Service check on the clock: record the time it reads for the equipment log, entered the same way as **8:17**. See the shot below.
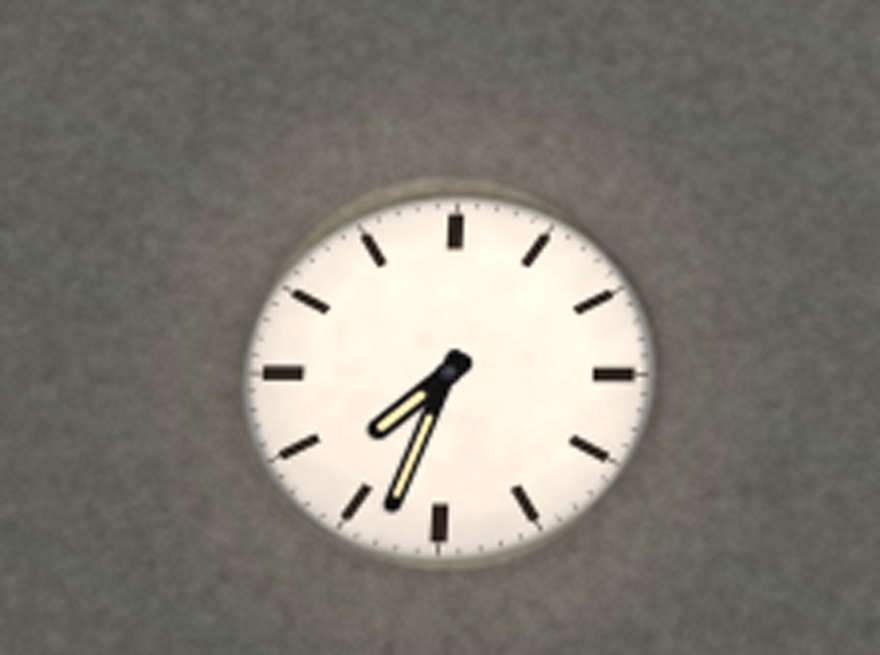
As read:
**7:33**
